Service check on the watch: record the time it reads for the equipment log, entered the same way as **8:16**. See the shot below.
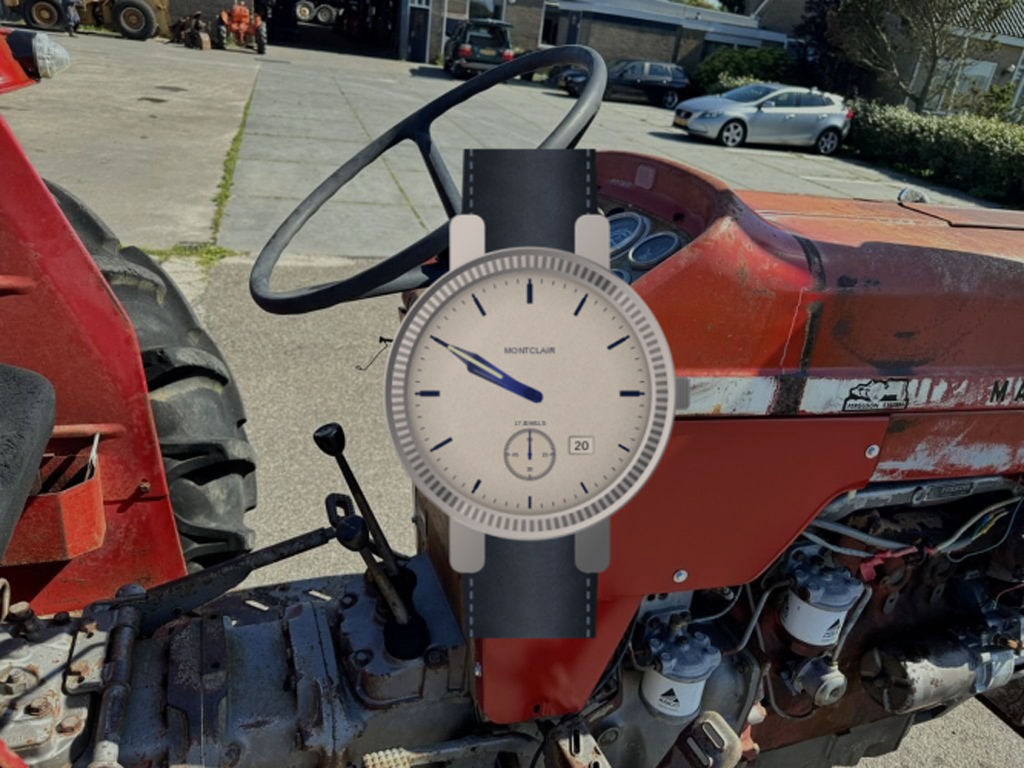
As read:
**9:50**
